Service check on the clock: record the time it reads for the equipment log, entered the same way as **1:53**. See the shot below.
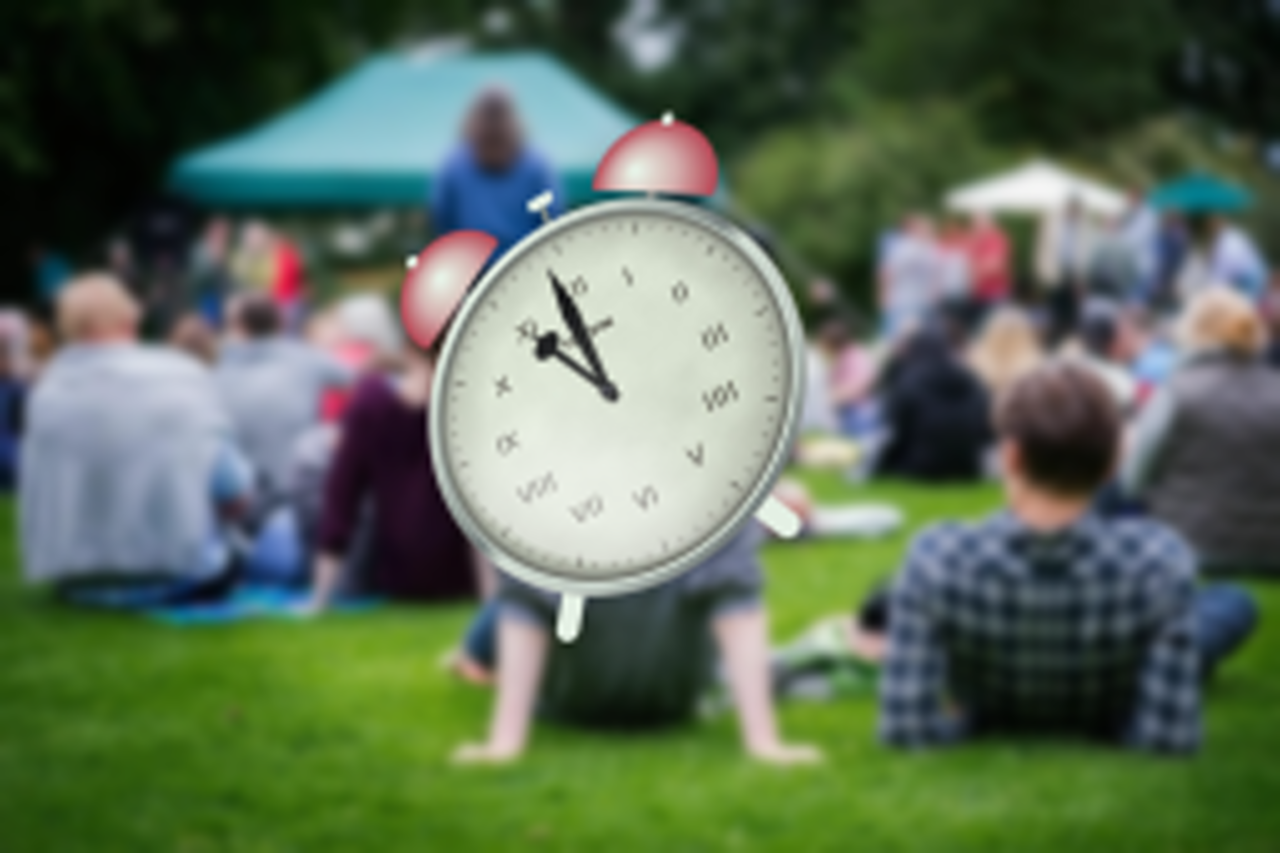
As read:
**10:59**
